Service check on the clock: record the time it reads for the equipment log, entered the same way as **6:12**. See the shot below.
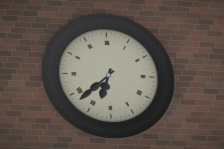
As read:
**6:38**
